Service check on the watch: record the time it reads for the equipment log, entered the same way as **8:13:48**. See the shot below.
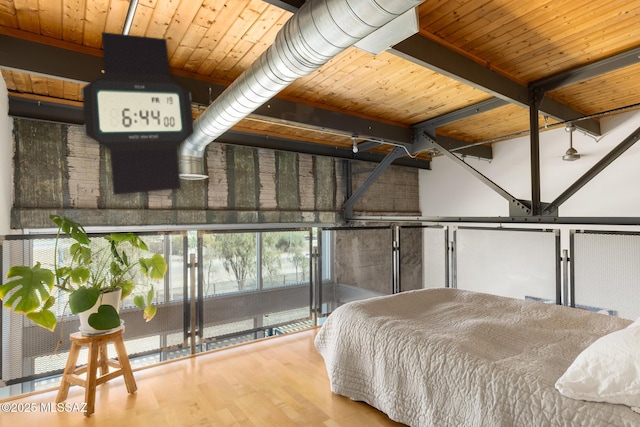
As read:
**6:44:00**
